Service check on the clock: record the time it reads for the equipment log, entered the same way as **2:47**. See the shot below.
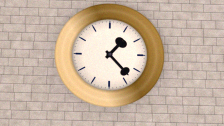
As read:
**1:23**
